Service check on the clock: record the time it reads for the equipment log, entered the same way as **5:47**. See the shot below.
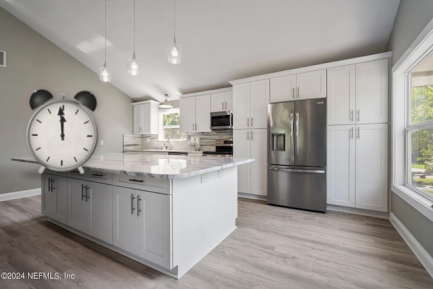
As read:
**11:59**
